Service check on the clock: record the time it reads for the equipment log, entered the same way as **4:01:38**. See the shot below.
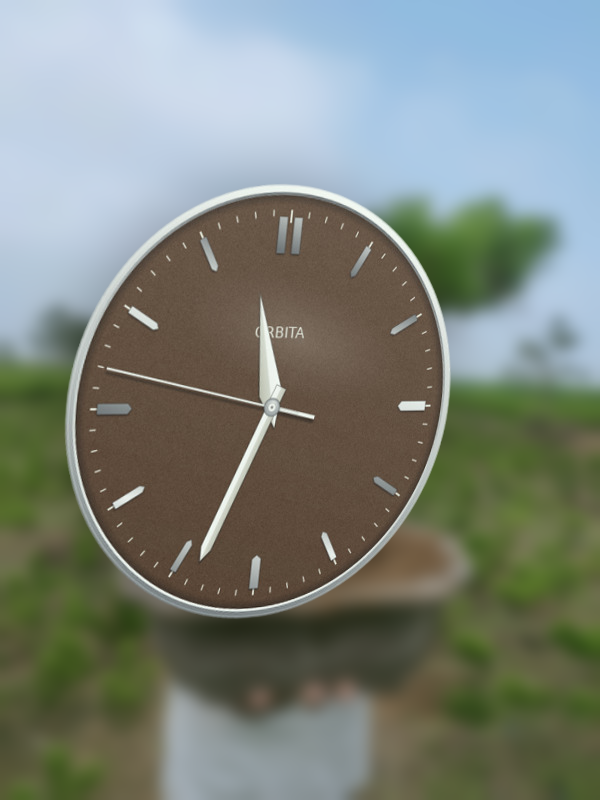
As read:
**11:33:47**
